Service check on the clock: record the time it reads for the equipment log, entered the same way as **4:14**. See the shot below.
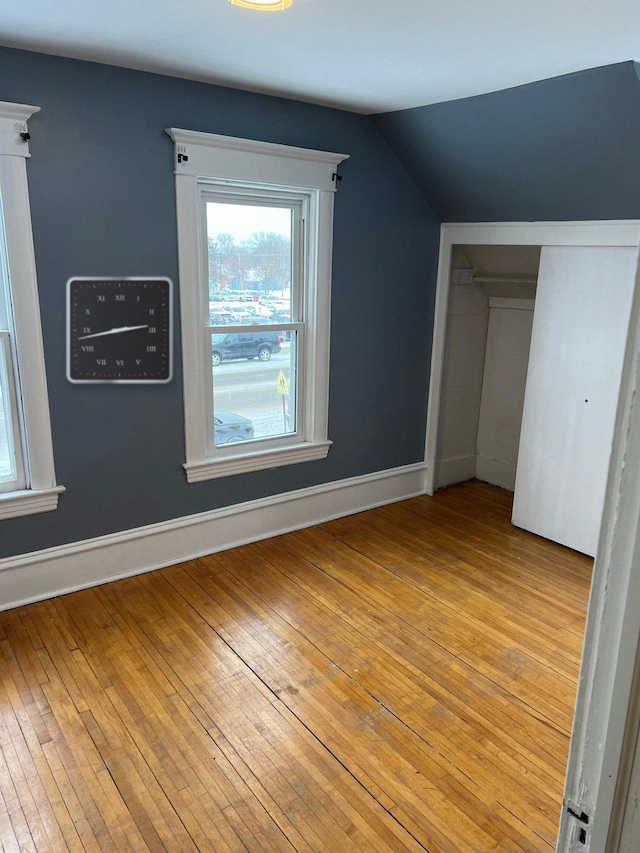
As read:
**2:43**
